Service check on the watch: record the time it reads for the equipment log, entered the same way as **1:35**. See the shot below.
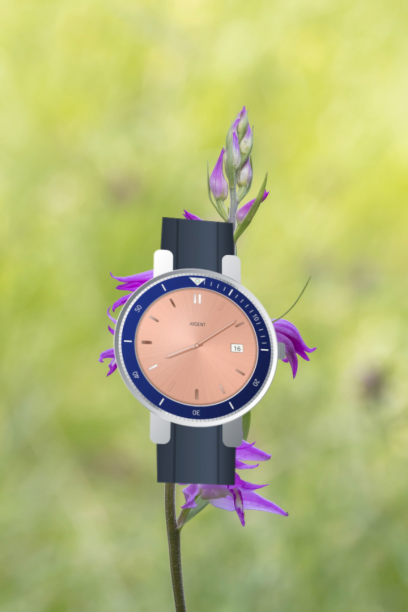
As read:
**8:09**
